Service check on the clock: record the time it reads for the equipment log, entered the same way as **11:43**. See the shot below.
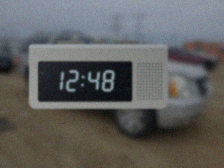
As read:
**12:48**
